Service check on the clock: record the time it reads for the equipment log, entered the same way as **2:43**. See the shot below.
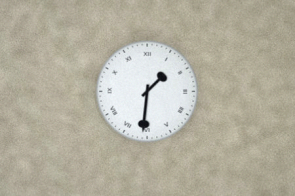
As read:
**1:31**
